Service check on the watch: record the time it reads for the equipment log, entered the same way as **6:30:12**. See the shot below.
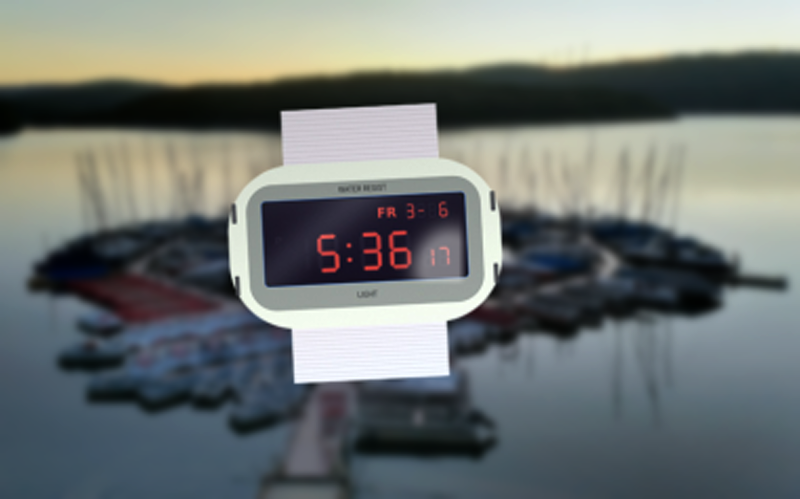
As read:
**5:36:17**
